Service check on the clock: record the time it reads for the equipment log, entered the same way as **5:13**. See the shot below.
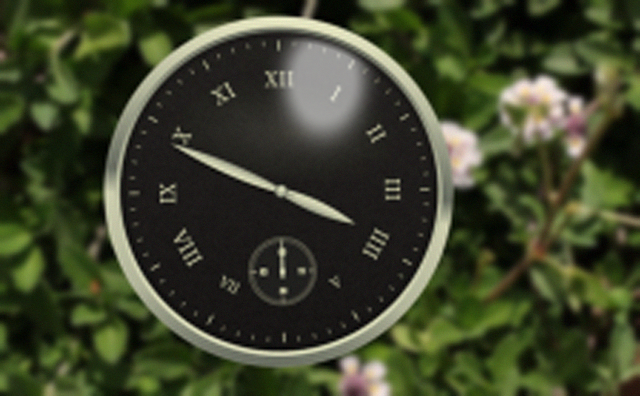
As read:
**3:49**
